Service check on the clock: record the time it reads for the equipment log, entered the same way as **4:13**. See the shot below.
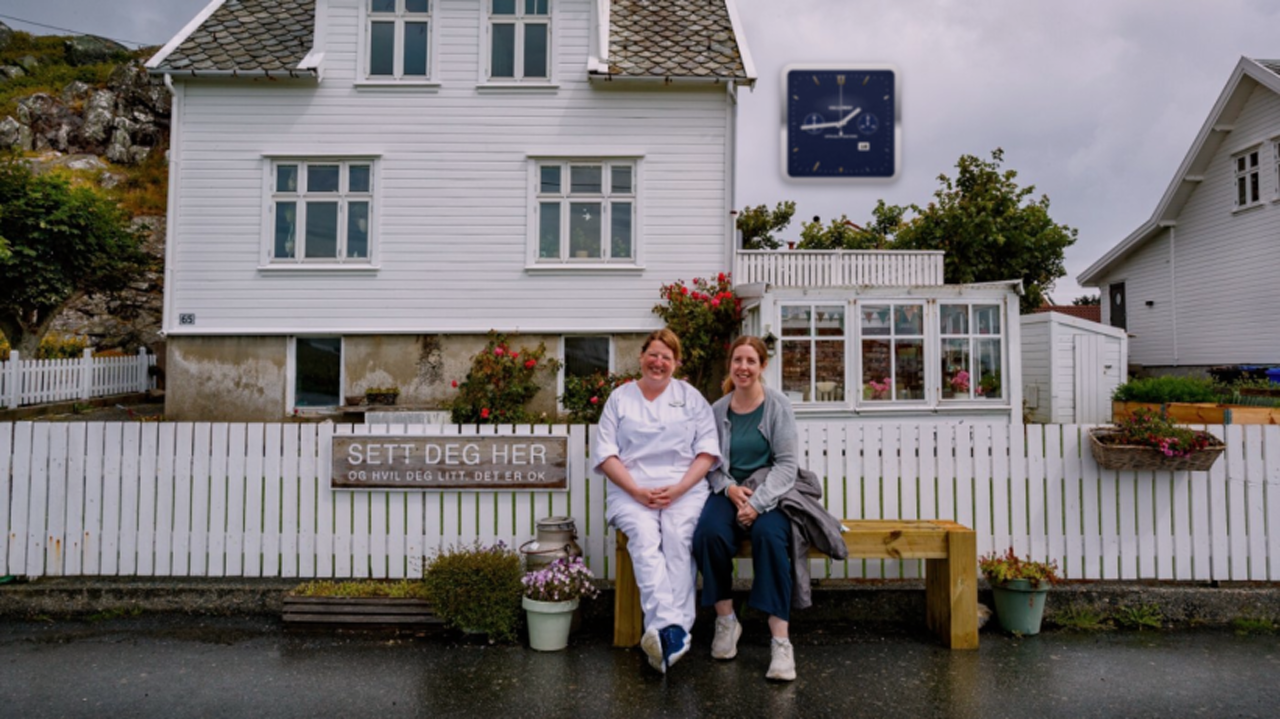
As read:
**1:44**
